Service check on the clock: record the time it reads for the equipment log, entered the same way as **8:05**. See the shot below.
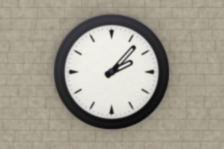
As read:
**2:07**
